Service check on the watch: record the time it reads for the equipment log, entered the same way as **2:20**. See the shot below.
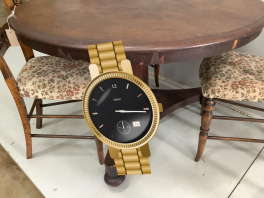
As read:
**3:16**
